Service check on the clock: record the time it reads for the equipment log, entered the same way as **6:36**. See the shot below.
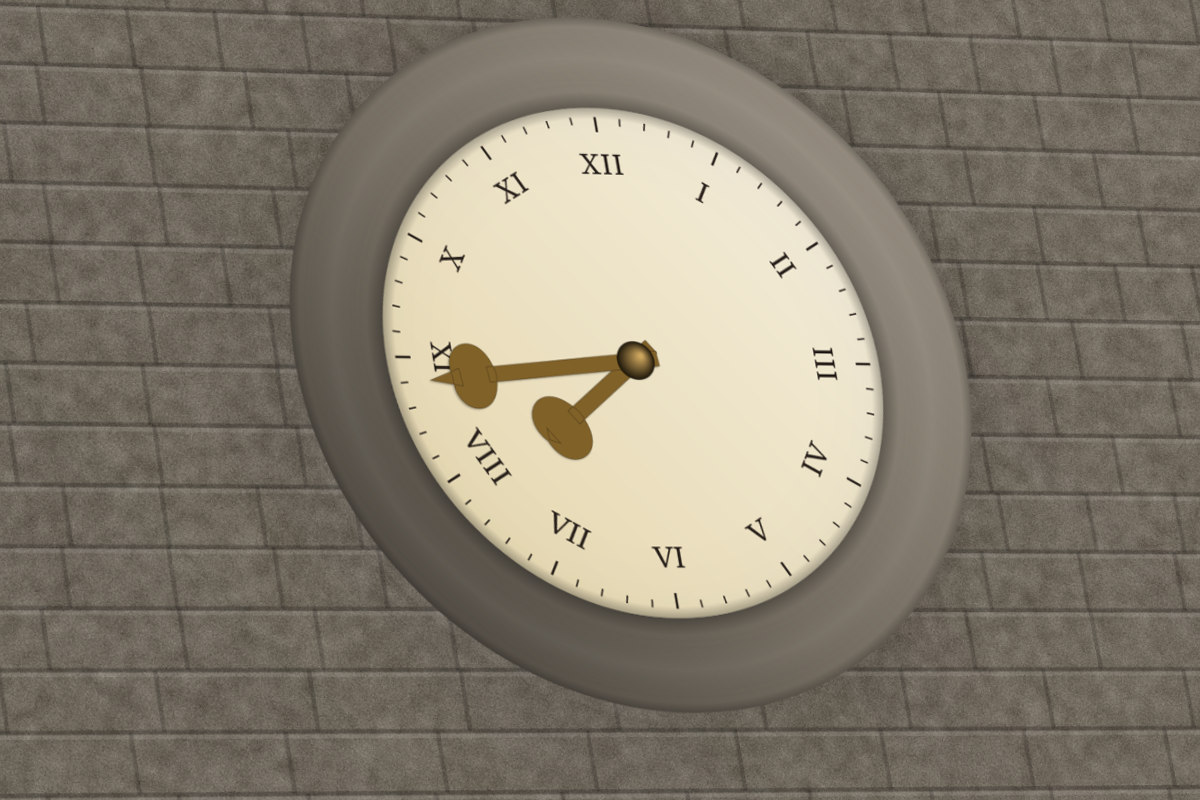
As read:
**7:44**
